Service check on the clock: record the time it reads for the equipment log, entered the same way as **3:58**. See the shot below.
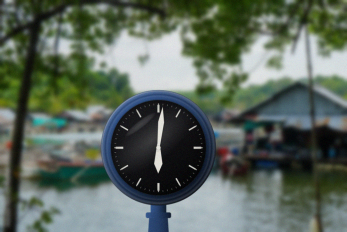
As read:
**6:01**
